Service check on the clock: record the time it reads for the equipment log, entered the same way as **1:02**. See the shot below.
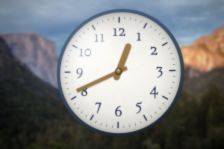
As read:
**12:41**
